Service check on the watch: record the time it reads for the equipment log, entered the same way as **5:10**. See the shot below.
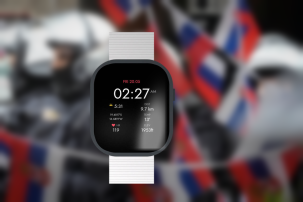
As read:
**2:27**
